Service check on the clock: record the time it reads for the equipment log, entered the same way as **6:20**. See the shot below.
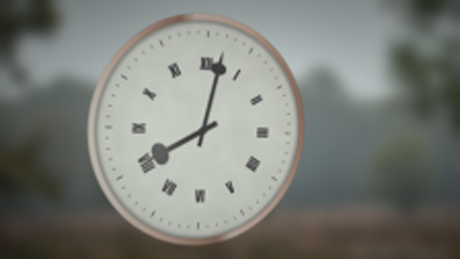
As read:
**8:02**
